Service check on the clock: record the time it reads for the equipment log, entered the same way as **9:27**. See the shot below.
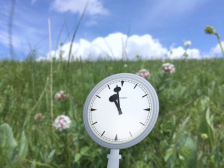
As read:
**10:58**
